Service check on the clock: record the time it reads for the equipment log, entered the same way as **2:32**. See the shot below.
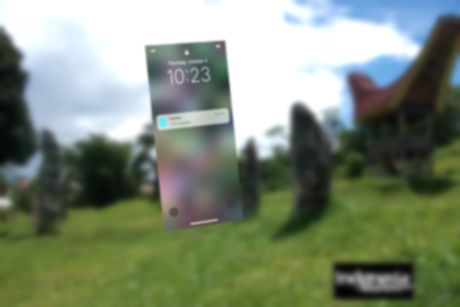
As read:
**10:23**
